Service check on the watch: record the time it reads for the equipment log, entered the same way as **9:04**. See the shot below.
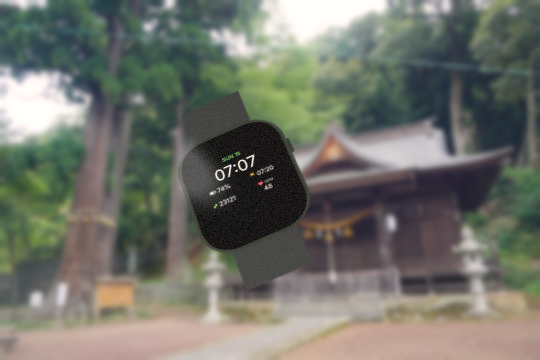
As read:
**7:07**
